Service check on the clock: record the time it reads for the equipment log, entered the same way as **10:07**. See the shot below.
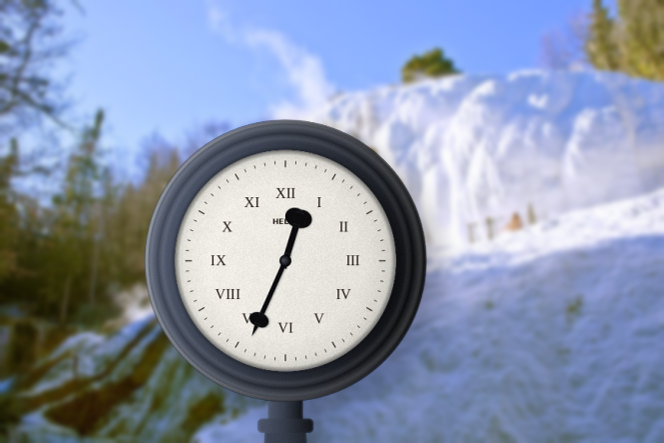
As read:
**12:34**
